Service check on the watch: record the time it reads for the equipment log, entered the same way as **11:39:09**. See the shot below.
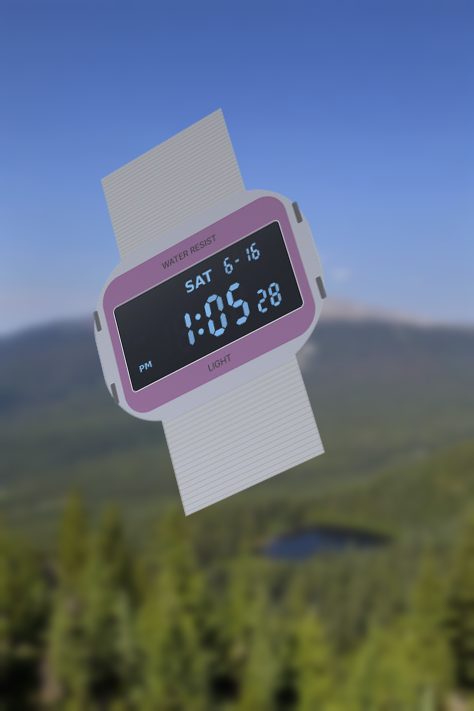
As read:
**1:05:28**
